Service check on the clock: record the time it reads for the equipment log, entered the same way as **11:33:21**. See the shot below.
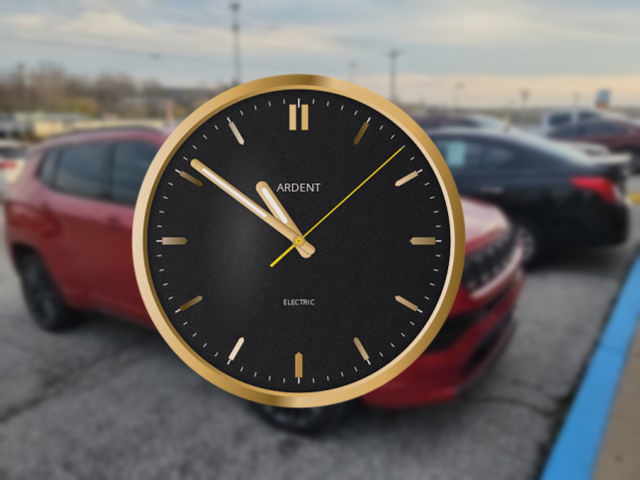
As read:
**10:51:08**
